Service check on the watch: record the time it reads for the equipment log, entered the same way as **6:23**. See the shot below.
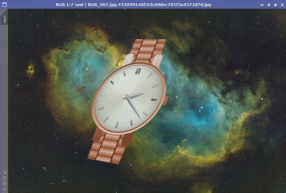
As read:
**2:22**
